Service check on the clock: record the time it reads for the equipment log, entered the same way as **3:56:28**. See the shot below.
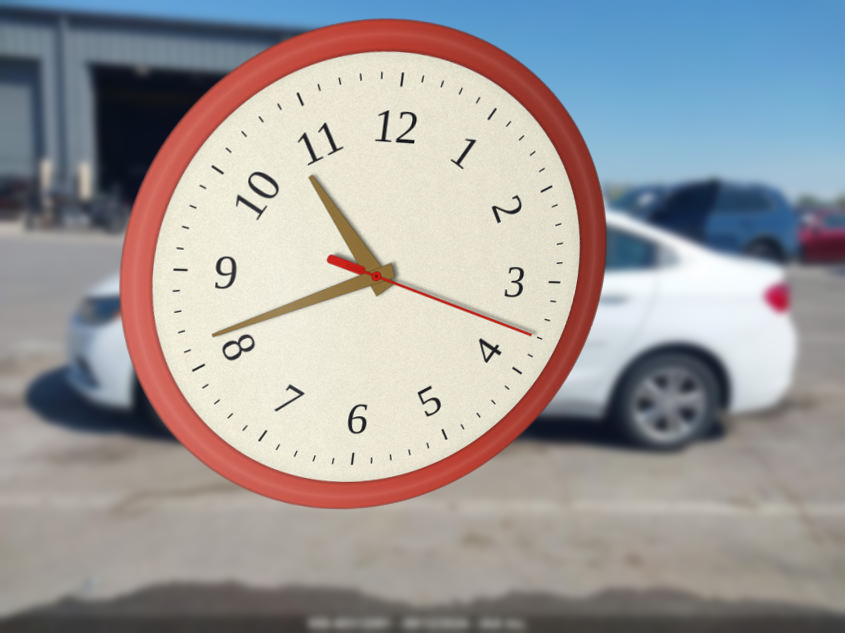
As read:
**10:41:18**
